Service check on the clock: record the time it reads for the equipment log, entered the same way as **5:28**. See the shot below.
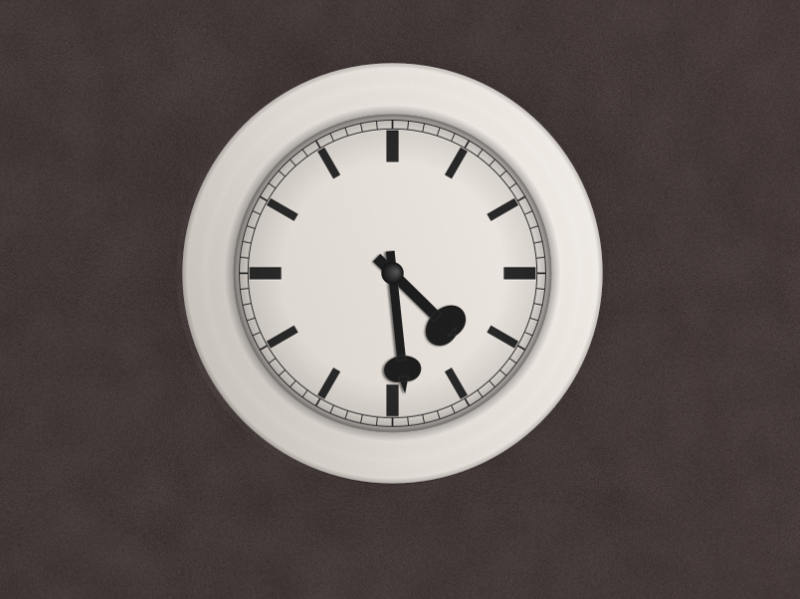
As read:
**4:29**
